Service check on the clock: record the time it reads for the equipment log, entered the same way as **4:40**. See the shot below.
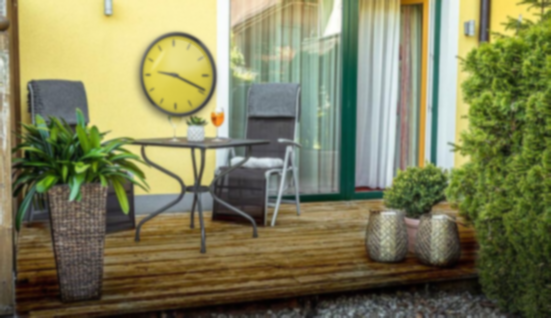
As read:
**9:19**
